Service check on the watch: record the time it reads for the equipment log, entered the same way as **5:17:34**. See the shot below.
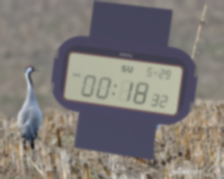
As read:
**0:18:32**
